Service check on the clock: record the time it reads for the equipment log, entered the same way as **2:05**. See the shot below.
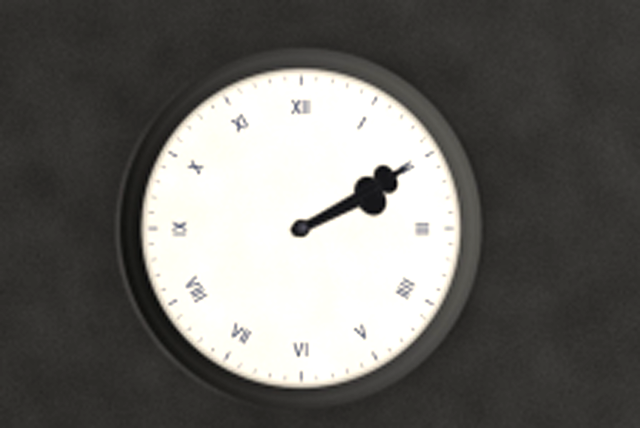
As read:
**2:10**
